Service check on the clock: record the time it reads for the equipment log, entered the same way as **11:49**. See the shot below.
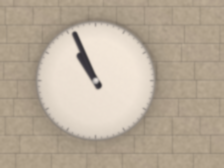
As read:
**10:56**
